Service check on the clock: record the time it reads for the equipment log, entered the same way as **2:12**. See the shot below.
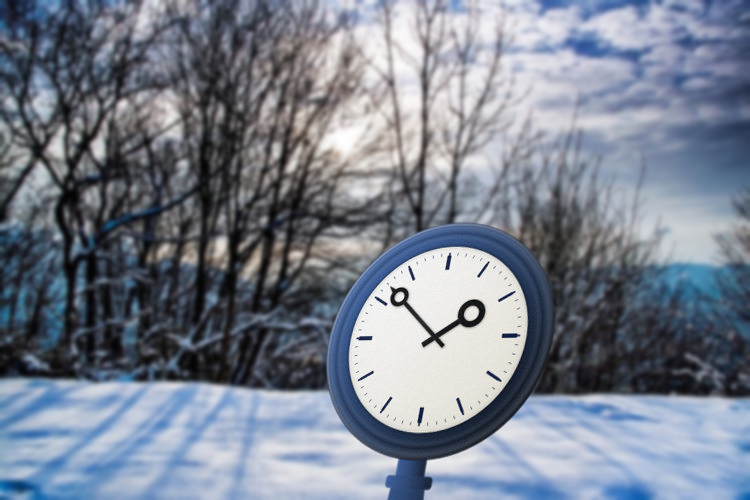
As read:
**1:52**
